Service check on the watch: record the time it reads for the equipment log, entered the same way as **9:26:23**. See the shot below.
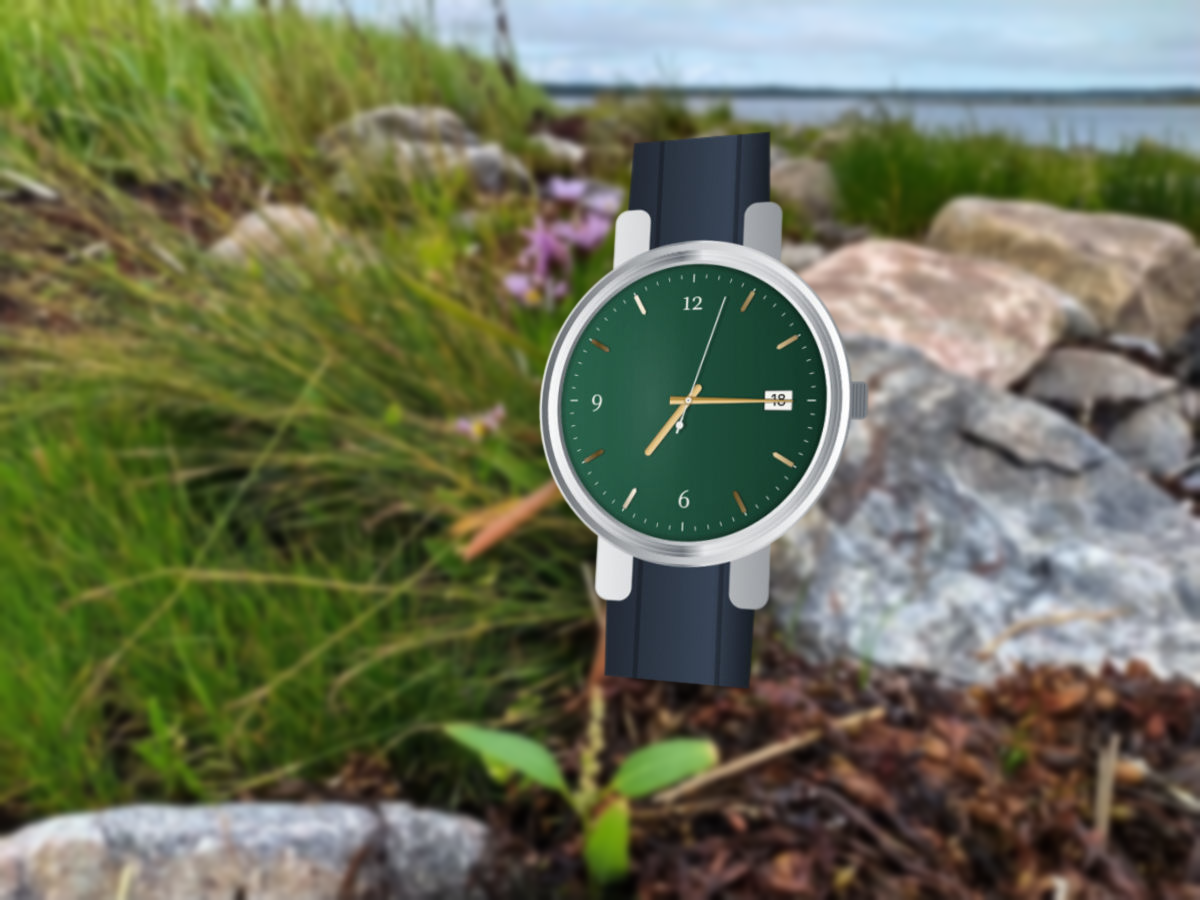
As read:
**7:15:03**
